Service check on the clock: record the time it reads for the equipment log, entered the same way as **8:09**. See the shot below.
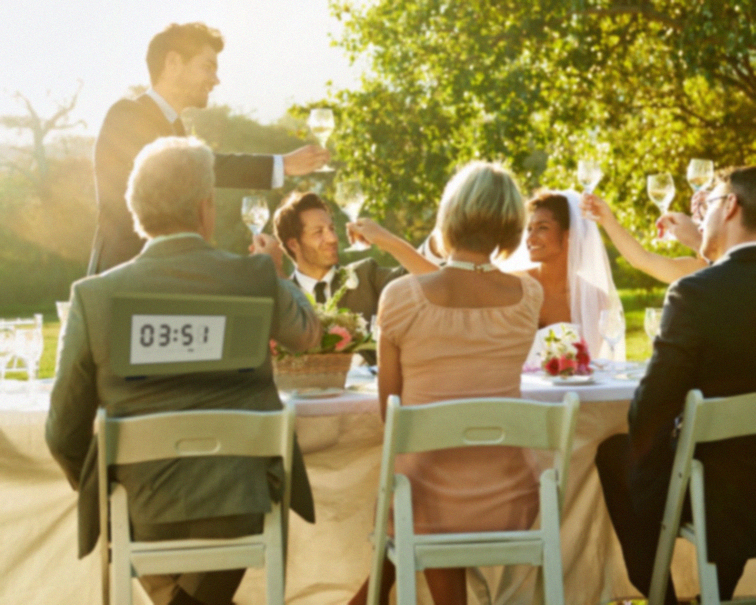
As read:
**3:51**
